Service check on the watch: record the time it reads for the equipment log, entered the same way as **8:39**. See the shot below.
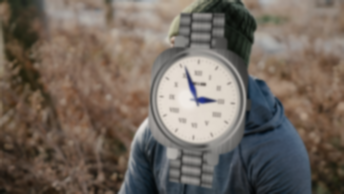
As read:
**2:56**
